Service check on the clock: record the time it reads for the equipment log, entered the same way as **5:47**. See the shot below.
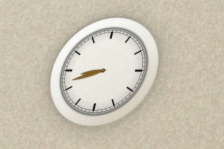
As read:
**8:42**
